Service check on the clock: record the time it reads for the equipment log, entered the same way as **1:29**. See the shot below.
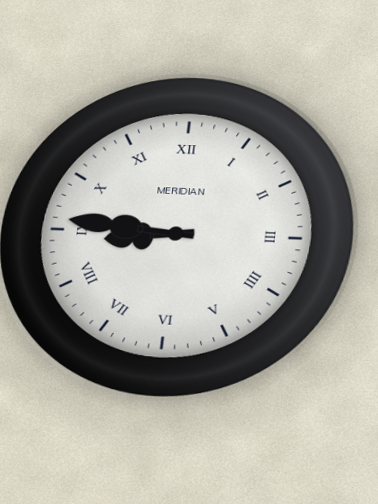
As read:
**8:46**
